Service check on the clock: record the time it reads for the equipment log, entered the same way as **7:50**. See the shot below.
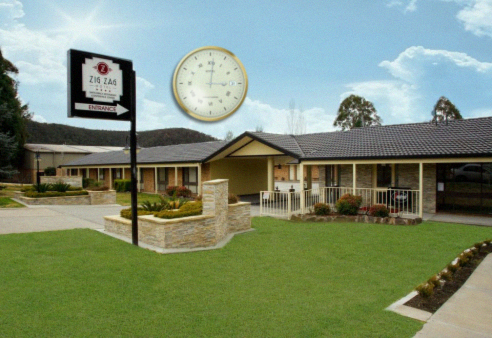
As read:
**3:01**
